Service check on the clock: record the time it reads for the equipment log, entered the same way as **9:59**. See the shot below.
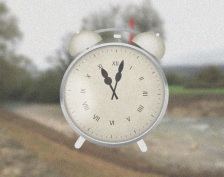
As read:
**11:02**
